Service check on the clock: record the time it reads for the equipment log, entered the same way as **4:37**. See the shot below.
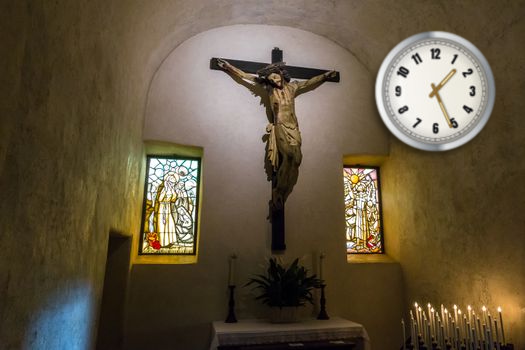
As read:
**1:26**
